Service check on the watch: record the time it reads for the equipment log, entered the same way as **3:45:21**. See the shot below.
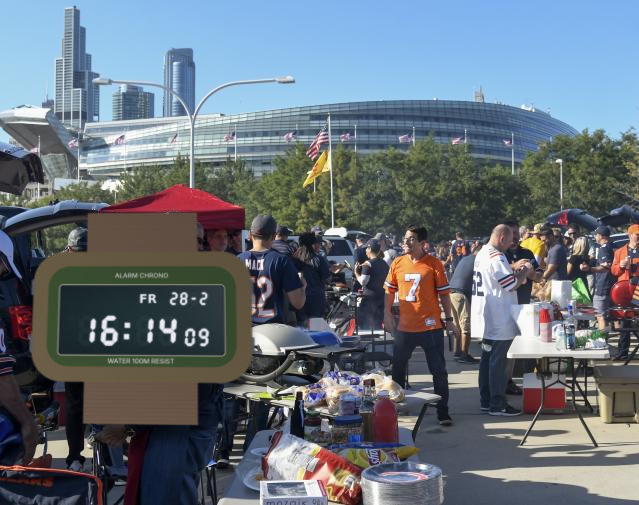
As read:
**16:14:09**
